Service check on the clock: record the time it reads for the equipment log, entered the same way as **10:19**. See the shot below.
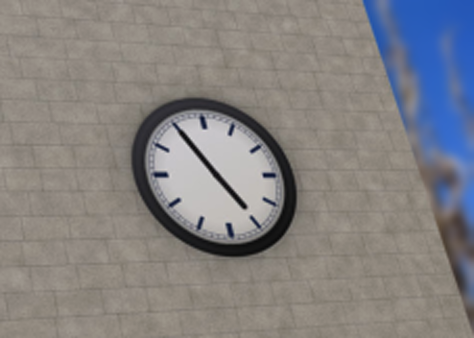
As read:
**4:55**
